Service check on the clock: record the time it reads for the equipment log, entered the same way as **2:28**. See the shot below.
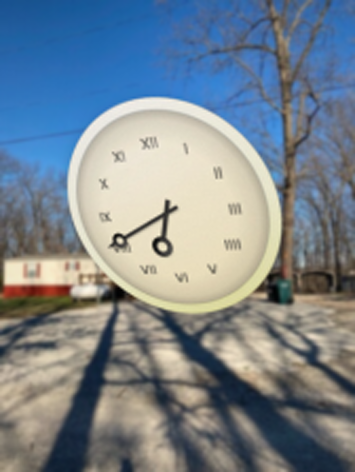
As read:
**6:41**
